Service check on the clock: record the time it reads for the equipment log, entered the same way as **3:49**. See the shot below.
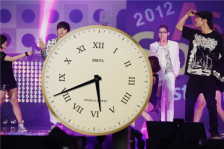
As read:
**5:41**
